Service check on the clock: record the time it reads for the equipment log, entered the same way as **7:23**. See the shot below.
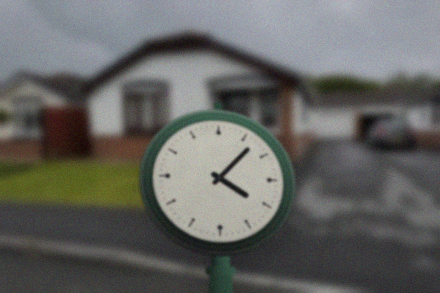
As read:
**4:07**
